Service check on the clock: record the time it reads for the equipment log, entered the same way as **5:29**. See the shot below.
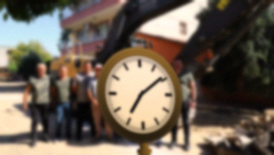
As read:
**7:09**
